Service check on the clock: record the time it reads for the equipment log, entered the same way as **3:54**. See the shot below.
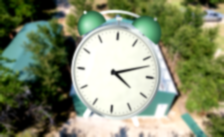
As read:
**4:12**
